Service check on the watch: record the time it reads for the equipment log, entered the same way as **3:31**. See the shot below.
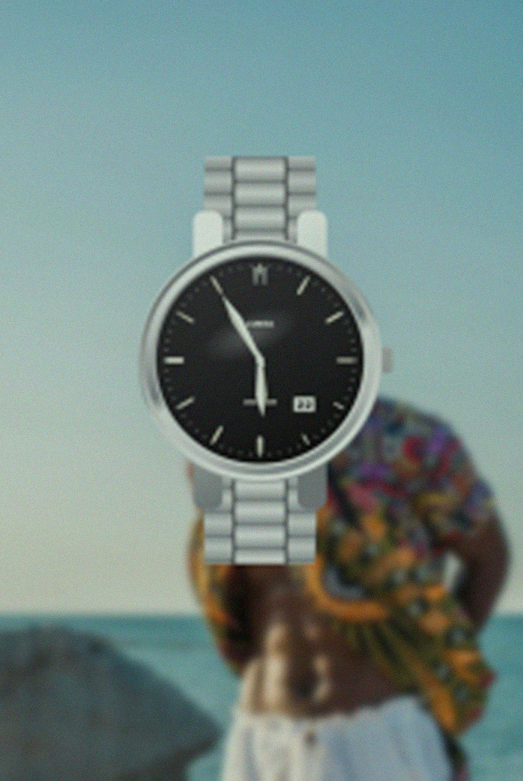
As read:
**5:55**
